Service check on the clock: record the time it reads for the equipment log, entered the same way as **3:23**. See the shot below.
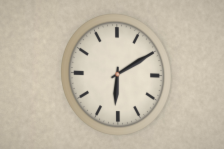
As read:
**6:10**
